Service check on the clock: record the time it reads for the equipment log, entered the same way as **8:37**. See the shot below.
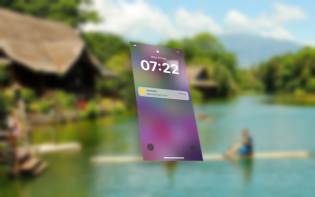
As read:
**7:22**
